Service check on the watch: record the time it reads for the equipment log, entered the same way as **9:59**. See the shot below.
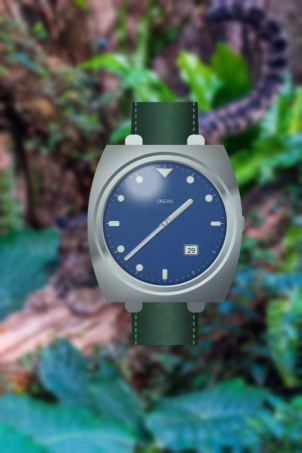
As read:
**1:38**
